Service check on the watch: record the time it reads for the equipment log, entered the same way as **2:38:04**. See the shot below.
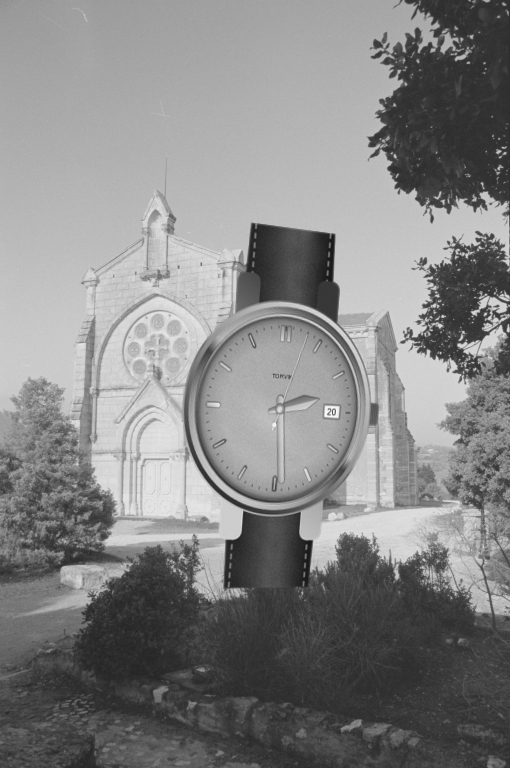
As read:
**2:29:03**
